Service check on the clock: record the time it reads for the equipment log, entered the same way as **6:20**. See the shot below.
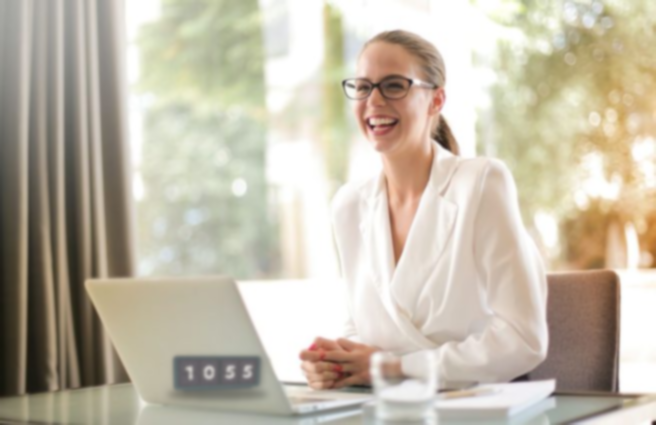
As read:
**10:55**
